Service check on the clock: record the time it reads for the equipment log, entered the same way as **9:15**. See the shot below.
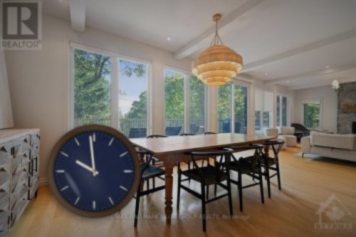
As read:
**9:59**
